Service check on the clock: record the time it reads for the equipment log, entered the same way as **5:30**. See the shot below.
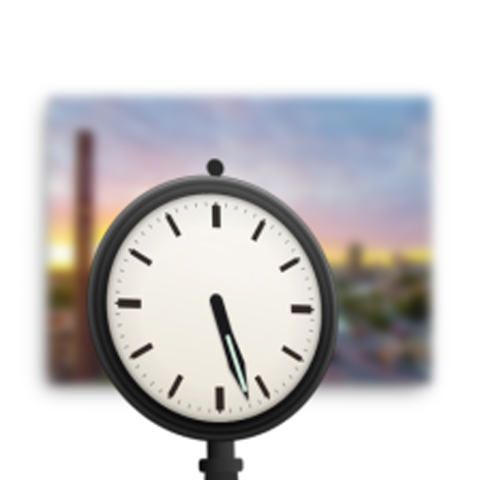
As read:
**5:27**
